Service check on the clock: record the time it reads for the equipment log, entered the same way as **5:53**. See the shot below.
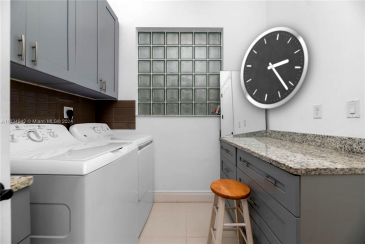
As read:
**2:22**
